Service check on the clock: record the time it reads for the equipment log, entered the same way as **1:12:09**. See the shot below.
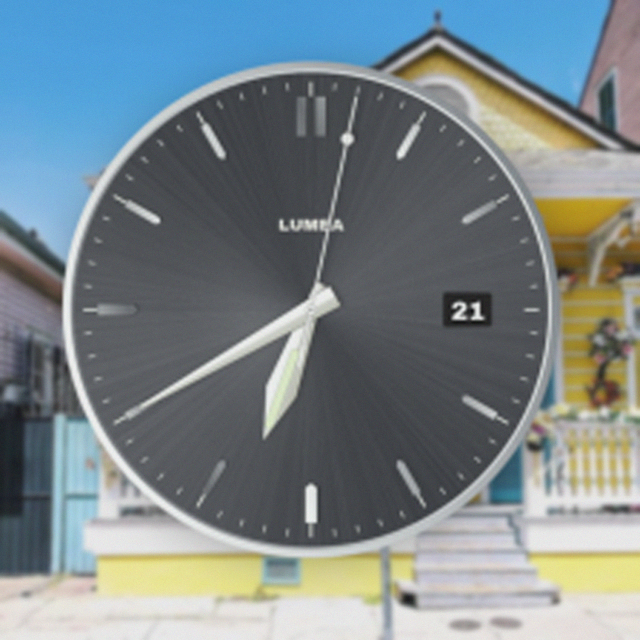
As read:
**6:40:02**
